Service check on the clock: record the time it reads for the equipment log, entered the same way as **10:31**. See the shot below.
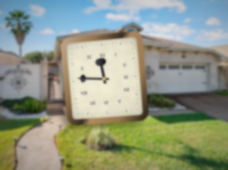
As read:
**11:46**
